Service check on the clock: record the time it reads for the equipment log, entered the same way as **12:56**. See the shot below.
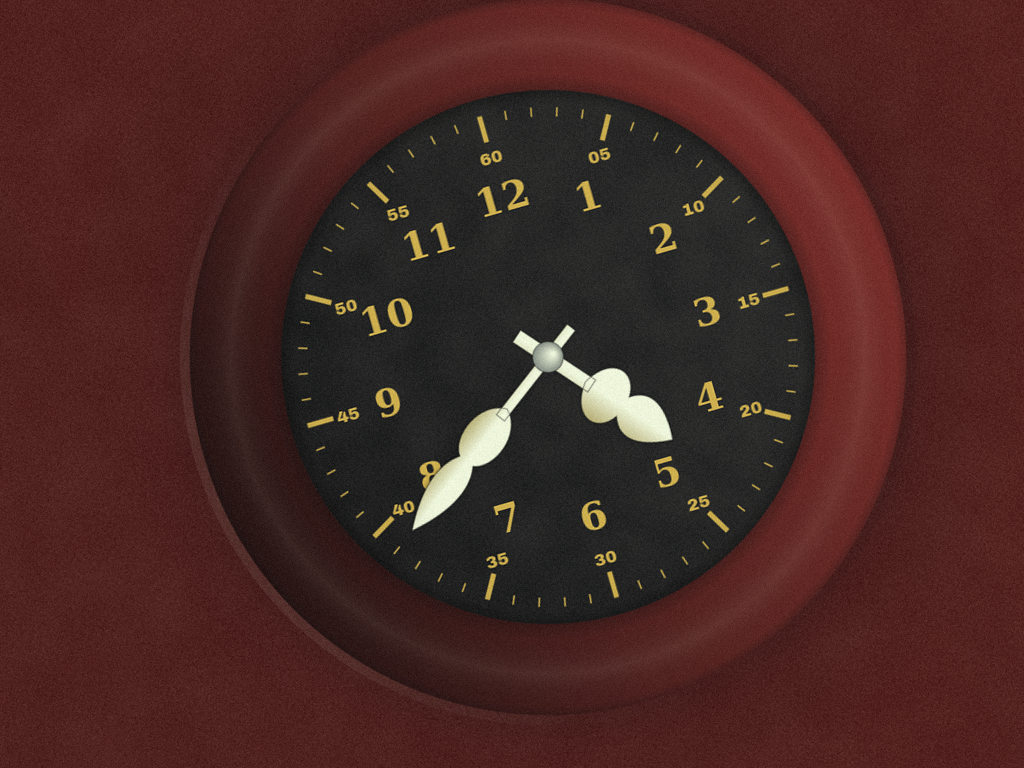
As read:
**4:39**
